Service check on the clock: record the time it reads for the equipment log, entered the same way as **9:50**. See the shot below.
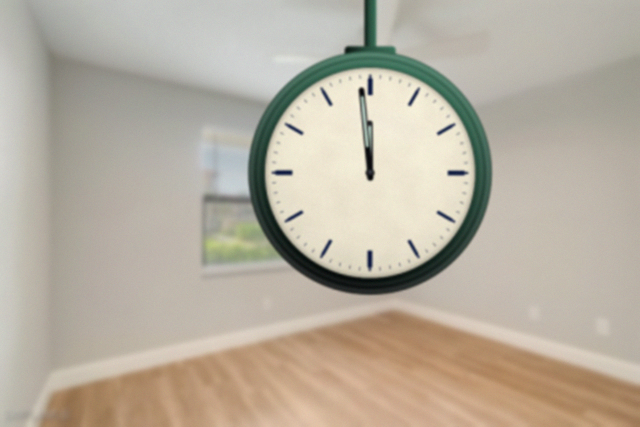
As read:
**11:59**
